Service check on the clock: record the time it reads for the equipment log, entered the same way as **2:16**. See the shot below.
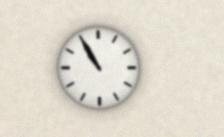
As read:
**10:55**
